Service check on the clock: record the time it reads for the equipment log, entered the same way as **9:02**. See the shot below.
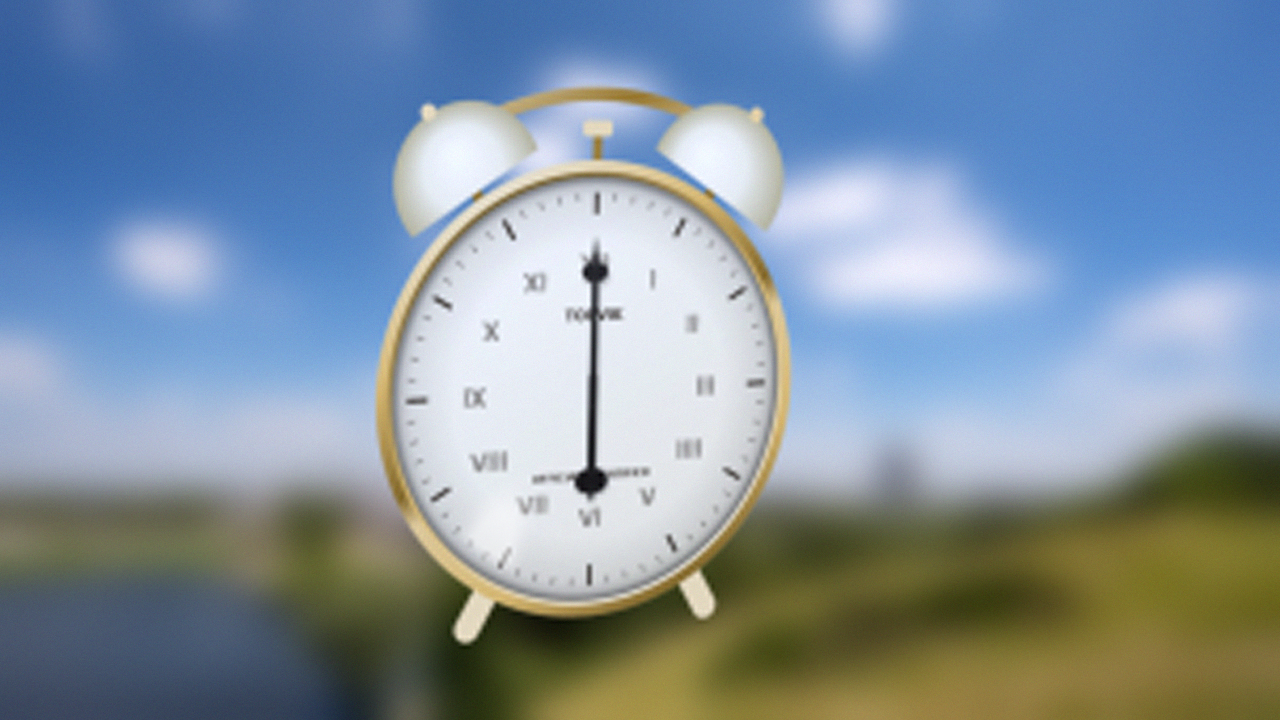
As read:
**6:00**
